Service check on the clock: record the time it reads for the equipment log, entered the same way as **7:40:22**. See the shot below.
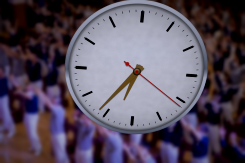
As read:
**6:36:21**
